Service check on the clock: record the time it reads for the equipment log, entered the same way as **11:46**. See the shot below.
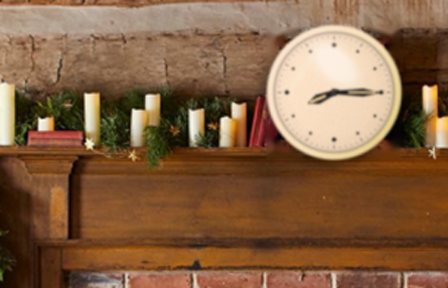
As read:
**8:15**
